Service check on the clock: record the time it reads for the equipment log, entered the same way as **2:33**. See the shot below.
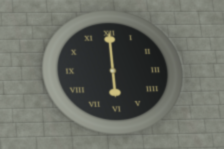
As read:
**6:00**
